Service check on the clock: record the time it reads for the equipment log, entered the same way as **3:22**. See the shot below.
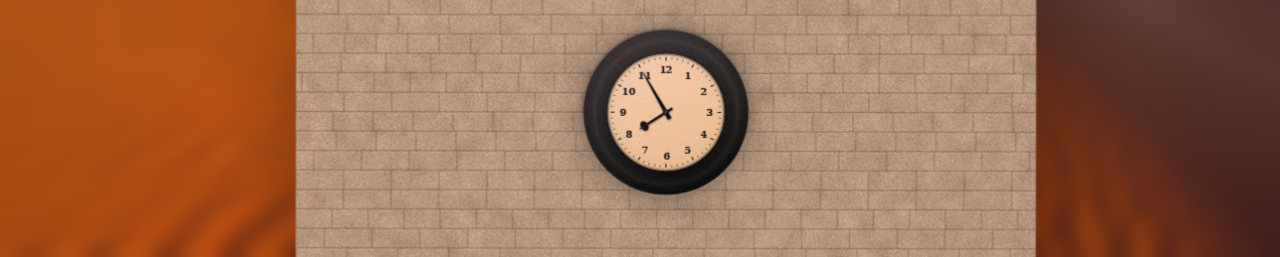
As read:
**7:55**
